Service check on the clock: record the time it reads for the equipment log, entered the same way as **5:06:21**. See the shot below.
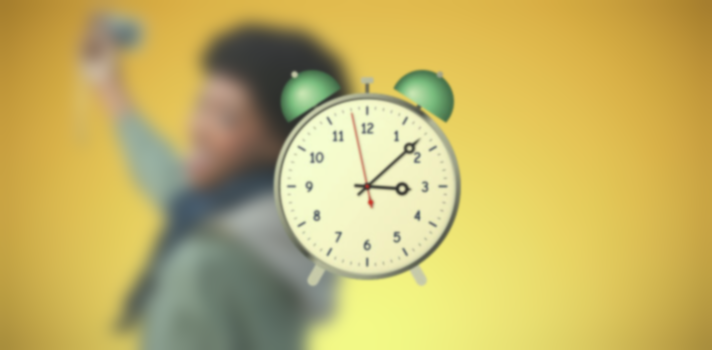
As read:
**3:07:58**
